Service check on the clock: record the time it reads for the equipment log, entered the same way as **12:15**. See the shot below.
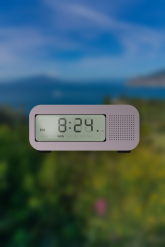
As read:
**8:24**
